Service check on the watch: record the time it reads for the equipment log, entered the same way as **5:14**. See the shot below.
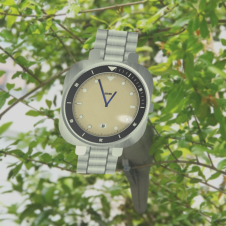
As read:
**12:56**
